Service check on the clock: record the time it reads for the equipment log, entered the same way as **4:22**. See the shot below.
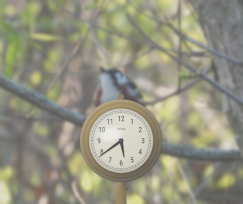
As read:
**5:39**
